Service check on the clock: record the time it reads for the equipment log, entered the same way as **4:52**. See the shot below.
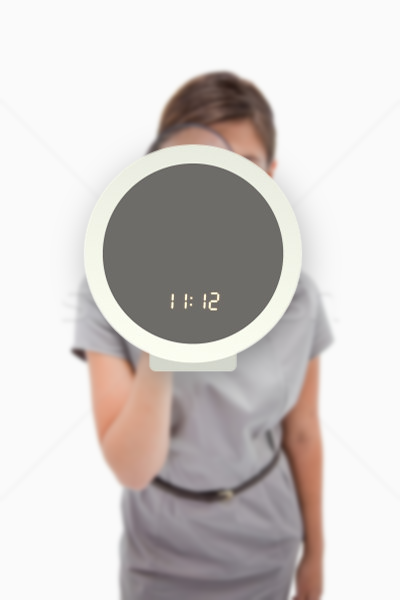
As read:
**11:12**
